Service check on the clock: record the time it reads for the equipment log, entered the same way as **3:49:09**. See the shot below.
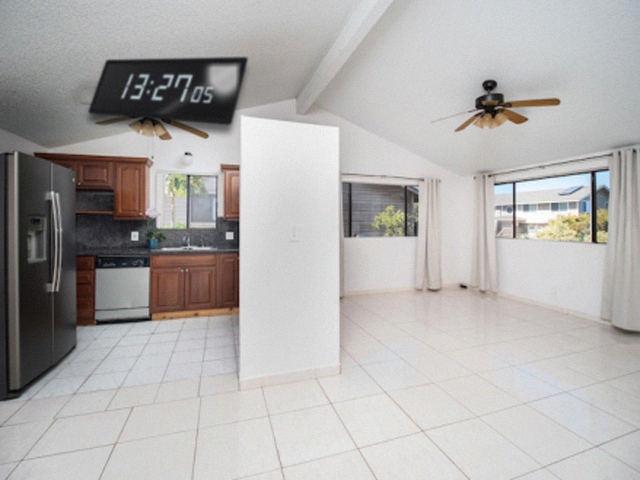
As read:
**13:27:05**
